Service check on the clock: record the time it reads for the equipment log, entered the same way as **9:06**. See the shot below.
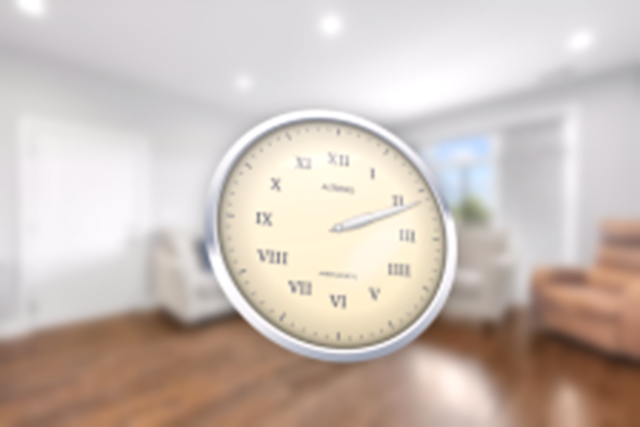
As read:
**2:11**
